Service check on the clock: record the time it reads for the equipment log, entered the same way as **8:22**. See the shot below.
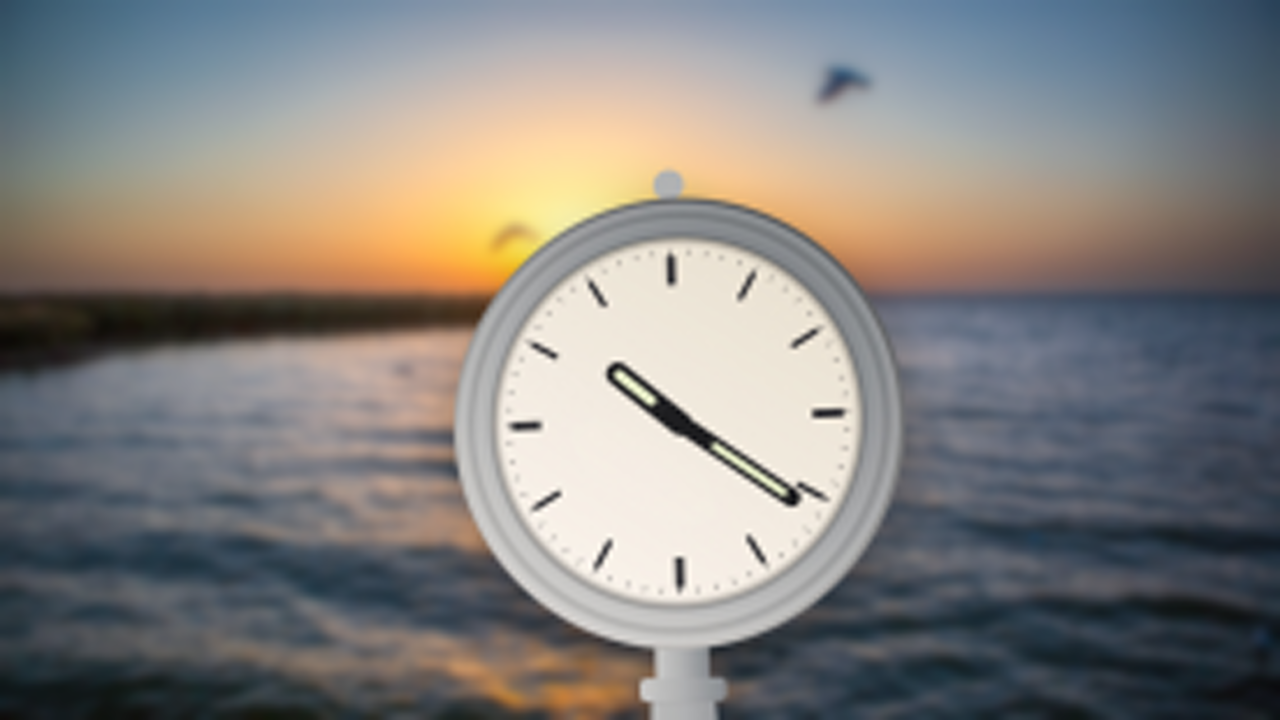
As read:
**10:21**
